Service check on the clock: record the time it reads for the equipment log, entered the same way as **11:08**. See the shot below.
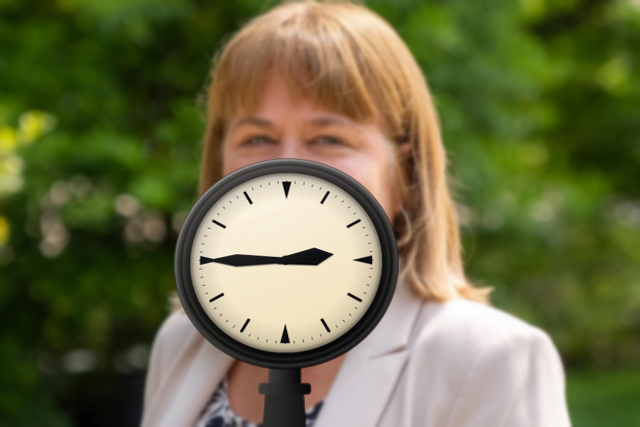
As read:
**2:45**
